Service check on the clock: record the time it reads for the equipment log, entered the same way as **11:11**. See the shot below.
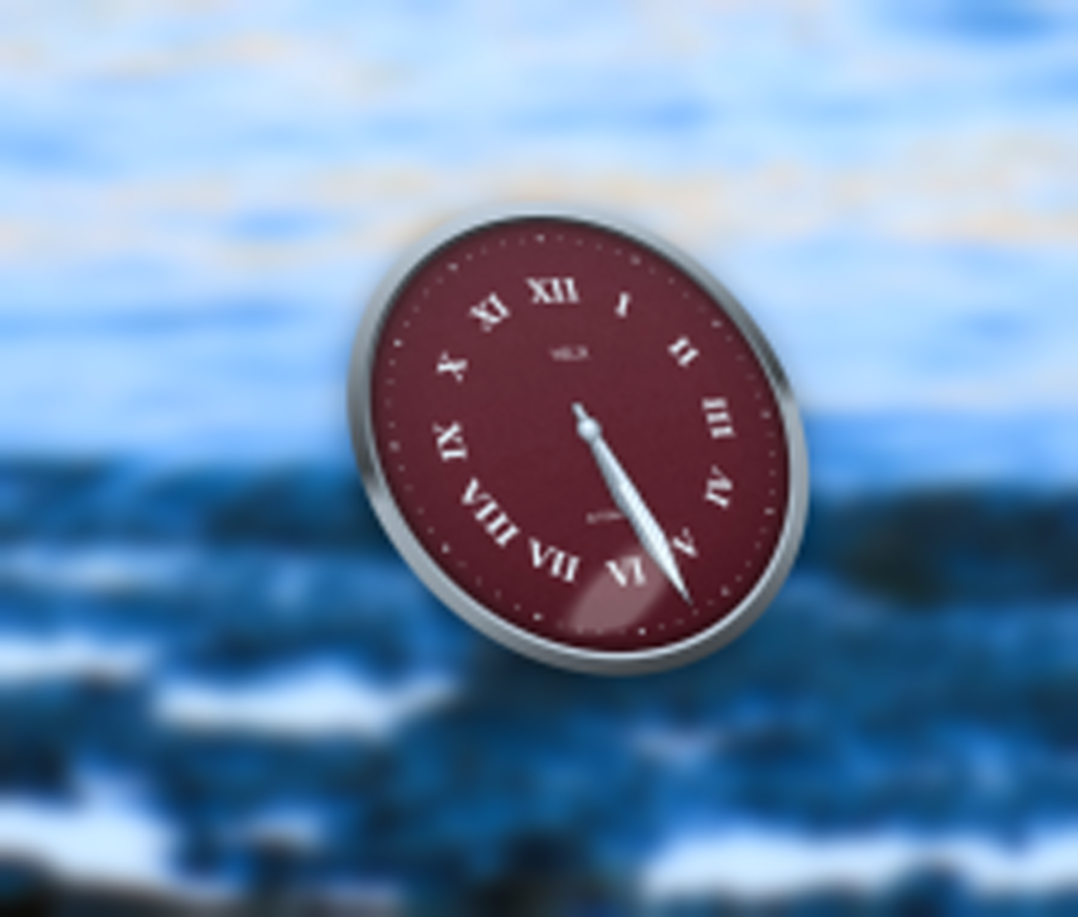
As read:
**5:27**
